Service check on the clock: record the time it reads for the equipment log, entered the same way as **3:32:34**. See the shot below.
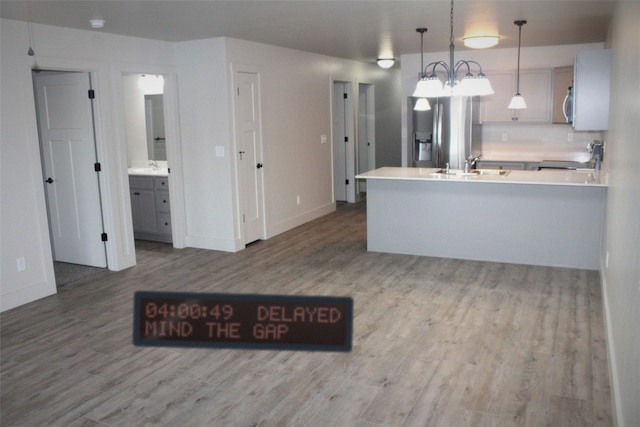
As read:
**4:00:49**
